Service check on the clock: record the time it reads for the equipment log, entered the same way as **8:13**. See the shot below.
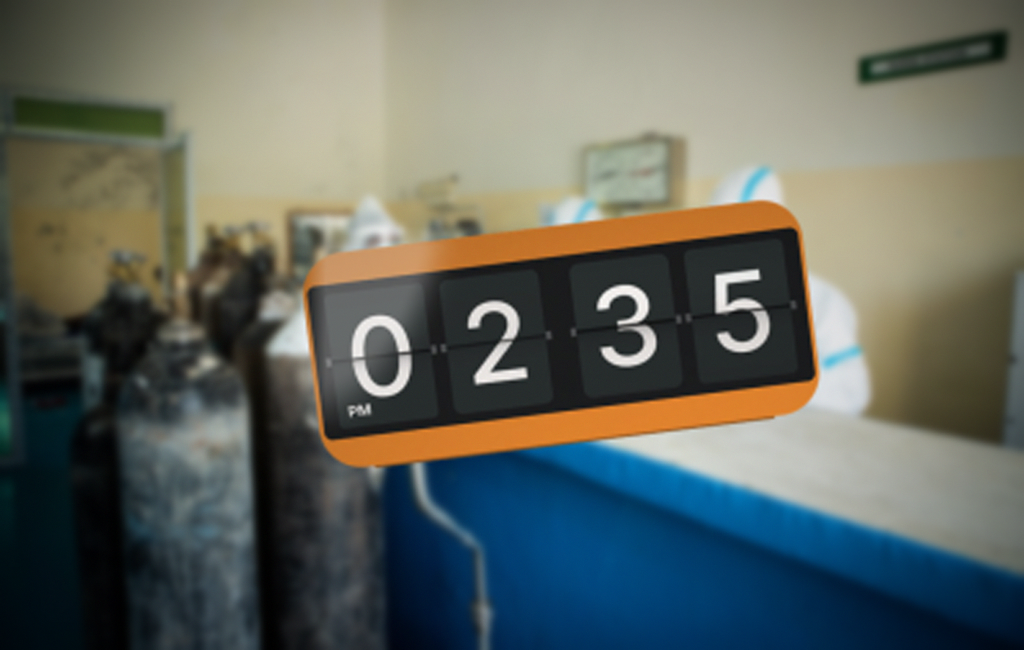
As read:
**2:35**
